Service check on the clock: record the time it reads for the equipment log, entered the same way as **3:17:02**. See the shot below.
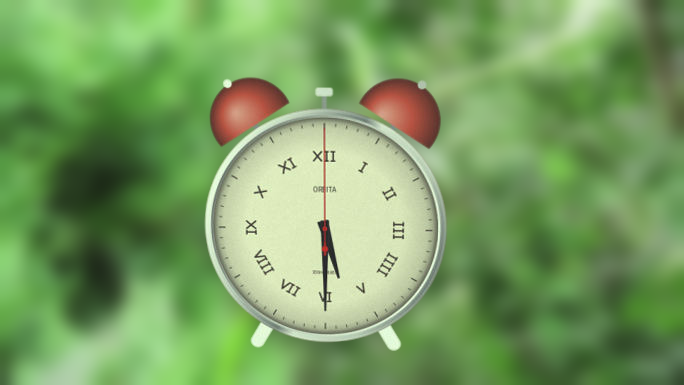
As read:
**5:30:00**
